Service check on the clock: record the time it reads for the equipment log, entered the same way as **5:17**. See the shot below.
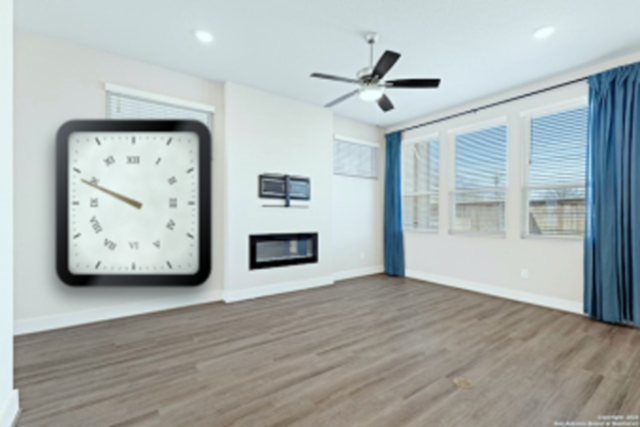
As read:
**9:49**
